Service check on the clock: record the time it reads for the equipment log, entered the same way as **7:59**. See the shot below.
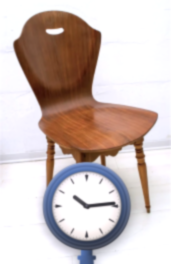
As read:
**10:14**
